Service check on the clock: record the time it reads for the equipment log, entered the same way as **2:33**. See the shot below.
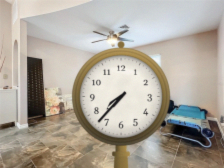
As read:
**7:37**
